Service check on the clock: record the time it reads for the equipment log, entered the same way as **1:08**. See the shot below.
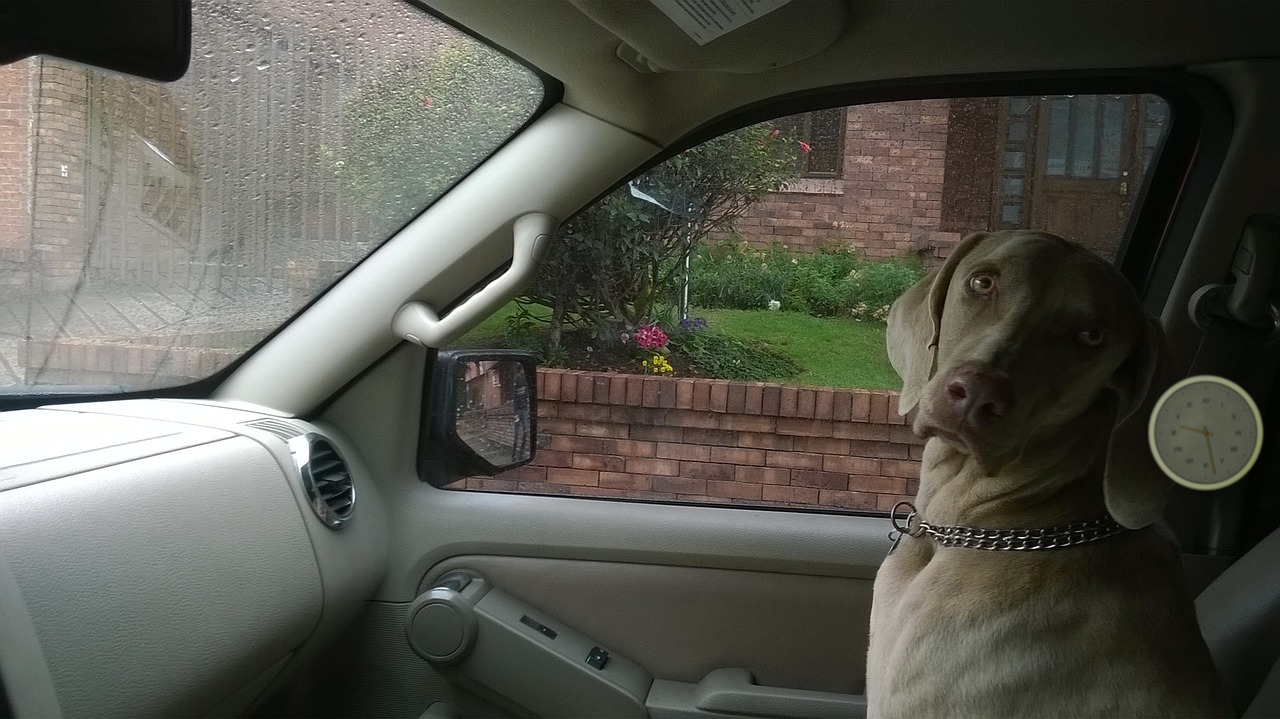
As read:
**9:28**
